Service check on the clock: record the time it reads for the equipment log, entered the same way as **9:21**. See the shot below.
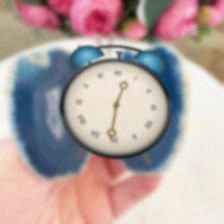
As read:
**12:31**
